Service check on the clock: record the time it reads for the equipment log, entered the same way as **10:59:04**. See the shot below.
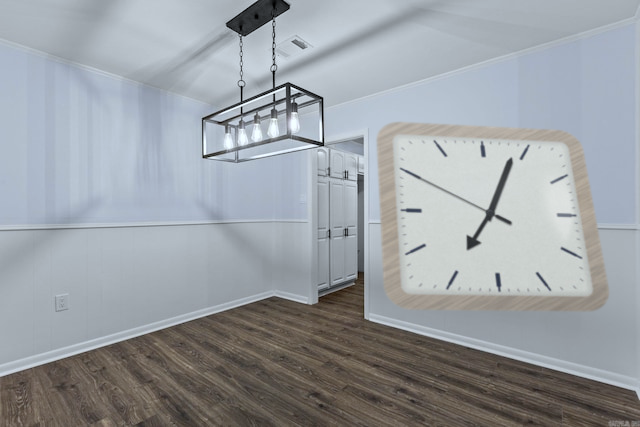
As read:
**7:03:50**
